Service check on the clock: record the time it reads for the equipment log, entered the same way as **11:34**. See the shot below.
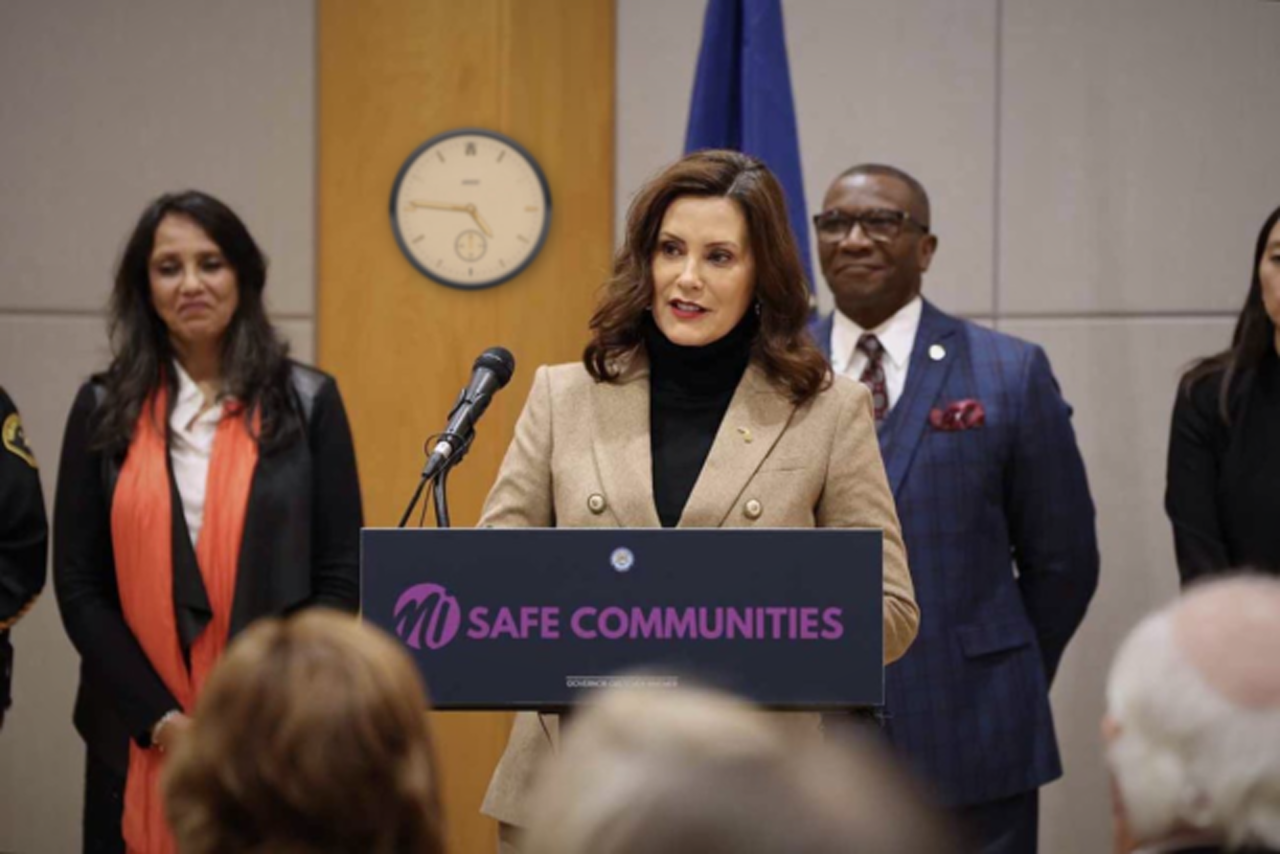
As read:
**4:46**
